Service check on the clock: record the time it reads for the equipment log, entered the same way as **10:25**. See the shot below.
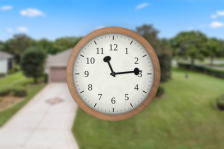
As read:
**11:14**
